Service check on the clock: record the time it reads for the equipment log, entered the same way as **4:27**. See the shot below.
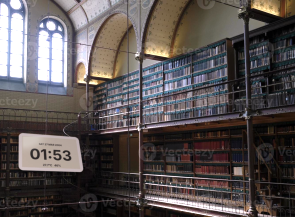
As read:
**1:53**
